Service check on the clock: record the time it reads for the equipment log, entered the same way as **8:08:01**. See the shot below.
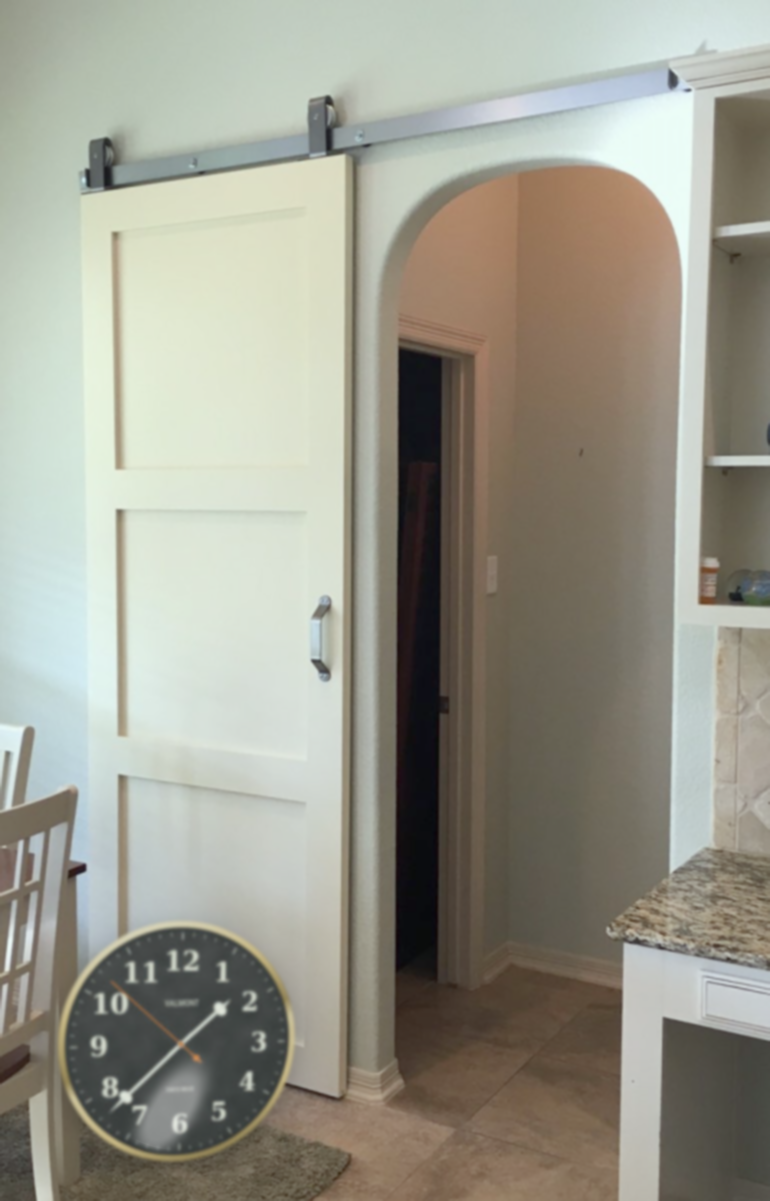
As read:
**1:37:52**
